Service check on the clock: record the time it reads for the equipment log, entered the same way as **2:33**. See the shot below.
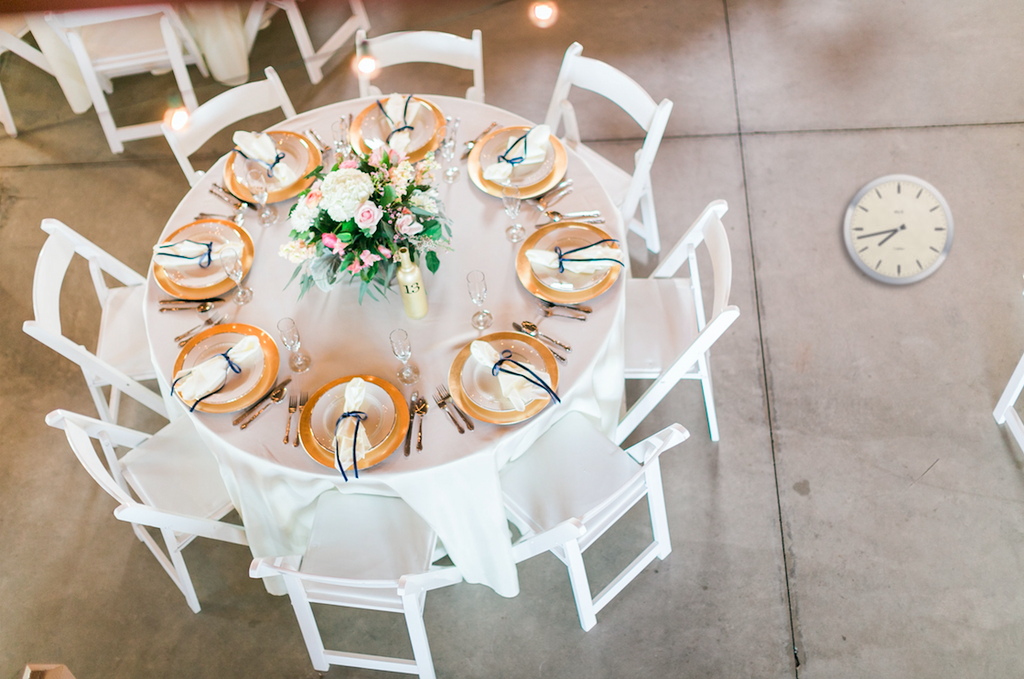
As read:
**7:43**
